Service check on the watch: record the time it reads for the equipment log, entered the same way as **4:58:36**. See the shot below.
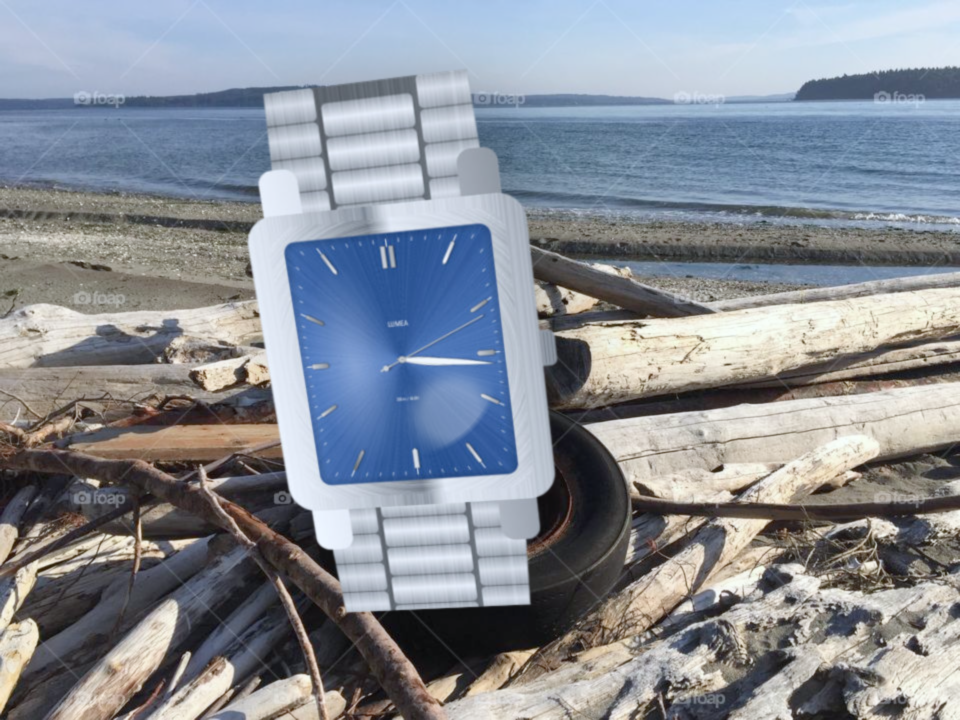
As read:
**3:16:11**
